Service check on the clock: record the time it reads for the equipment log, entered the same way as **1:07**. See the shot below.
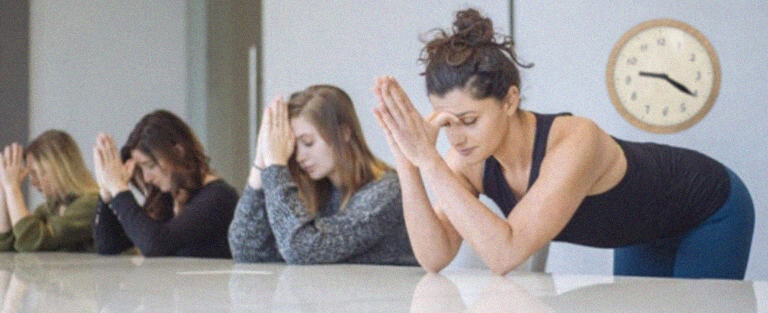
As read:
**9:21**
